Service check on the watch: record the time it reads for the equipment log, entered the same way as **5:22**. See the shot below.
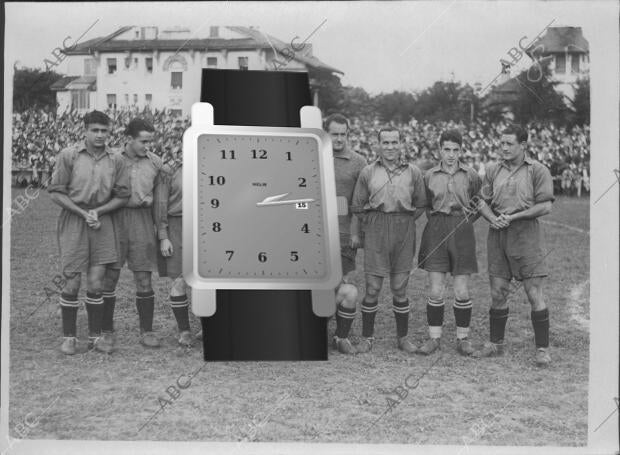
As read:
**2:14**
